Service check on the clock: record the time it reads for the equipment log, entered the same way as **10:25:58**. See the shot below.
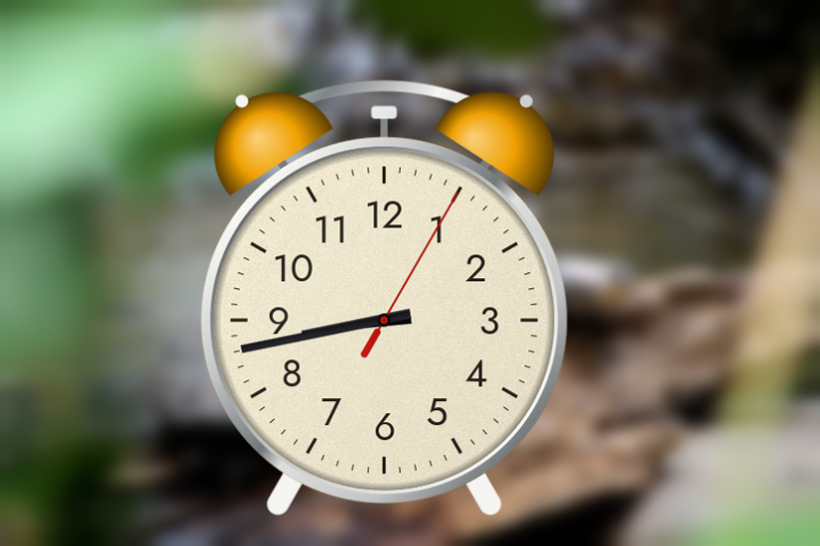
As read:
**8:43:05**
